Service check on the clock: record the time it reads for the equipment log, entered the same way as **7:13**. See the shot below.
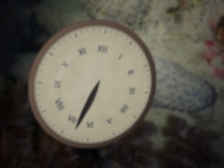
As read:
**6:33**
